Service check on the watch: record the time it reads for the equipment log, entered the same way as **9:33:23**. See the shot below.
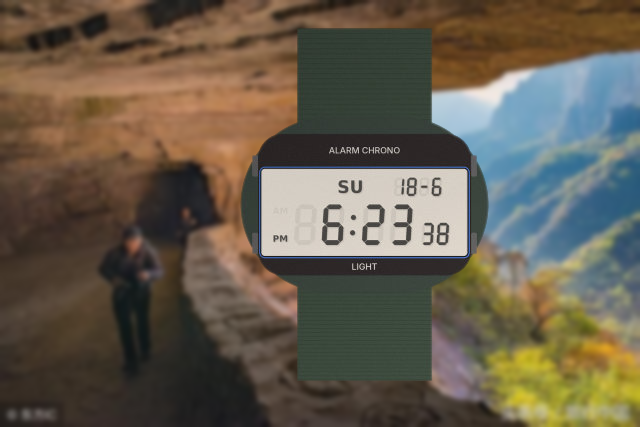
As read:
**6:23:38**
